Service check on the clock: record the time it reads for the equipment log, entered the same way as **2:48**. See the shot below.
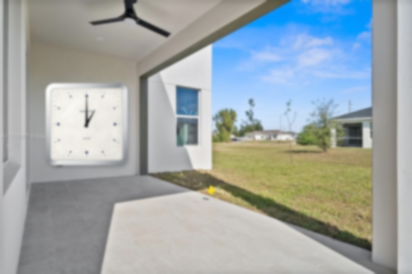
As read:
**1:00**
